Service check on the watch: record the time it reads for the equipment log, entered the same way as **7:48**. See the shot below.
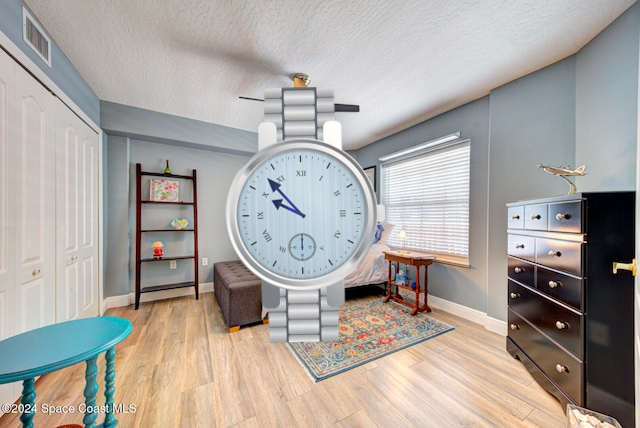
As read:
**9:53**
